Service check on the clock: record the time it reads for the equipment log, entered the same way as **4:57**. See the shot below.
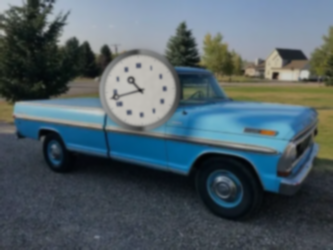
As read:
**10:43**
